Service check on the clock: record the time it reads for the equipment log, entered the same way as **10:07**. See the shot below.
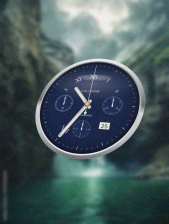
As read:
**10:35**
